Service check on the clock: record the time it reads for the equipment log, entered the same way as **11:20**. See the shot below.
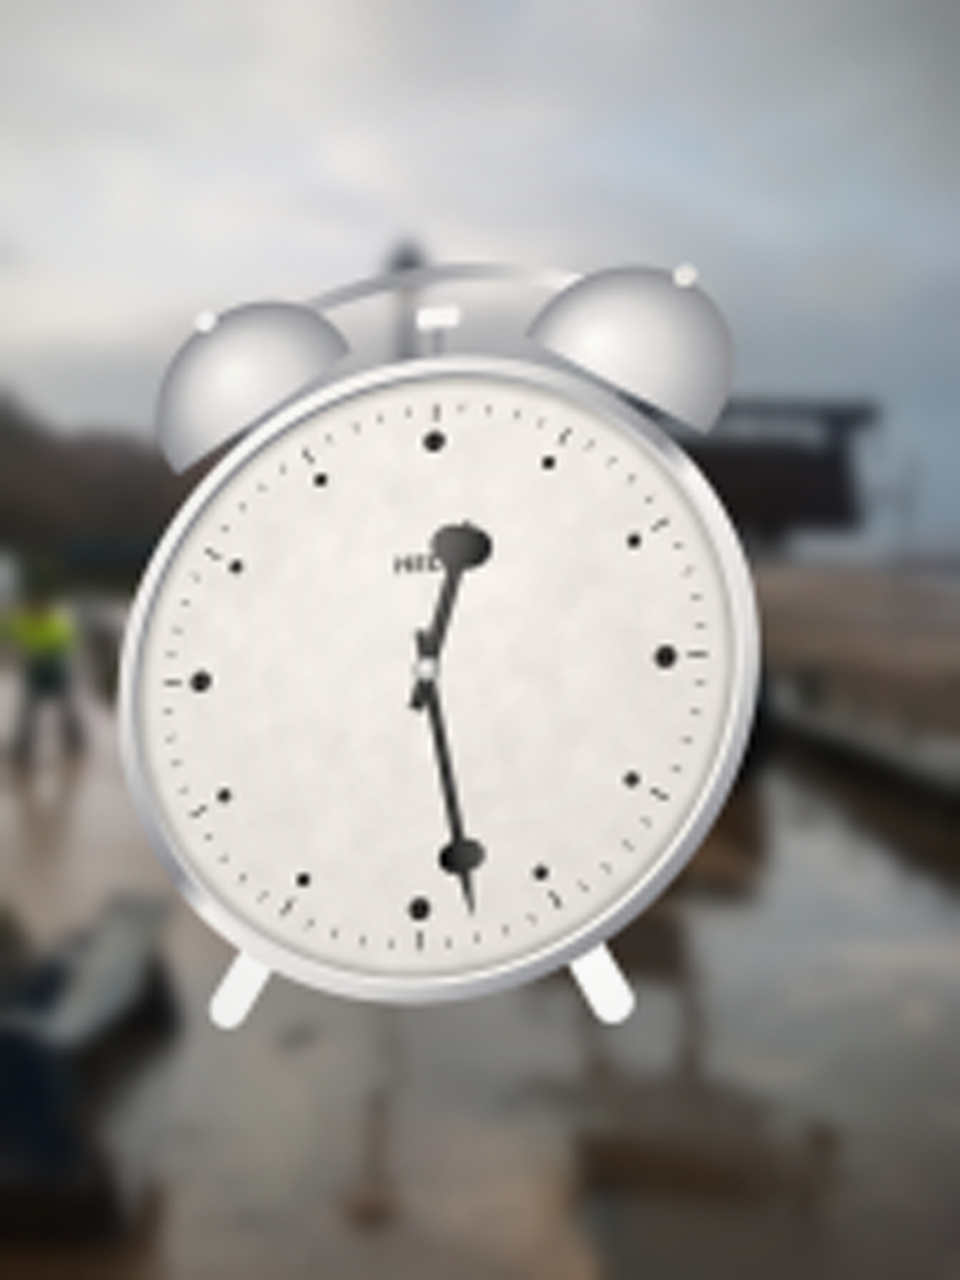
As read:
**12:28**
